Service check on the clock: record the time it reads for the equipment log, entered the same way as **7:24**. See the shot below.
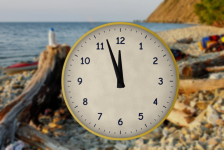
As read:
**11:57**
